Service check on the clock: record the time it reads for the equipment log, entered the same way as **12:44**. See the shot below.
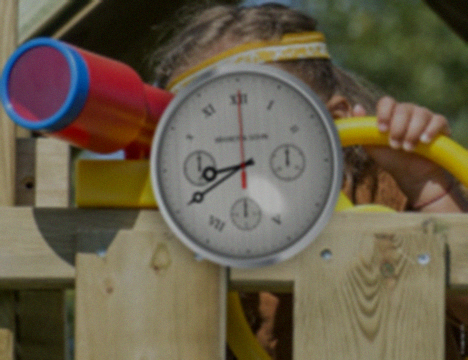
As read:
**8:40**
